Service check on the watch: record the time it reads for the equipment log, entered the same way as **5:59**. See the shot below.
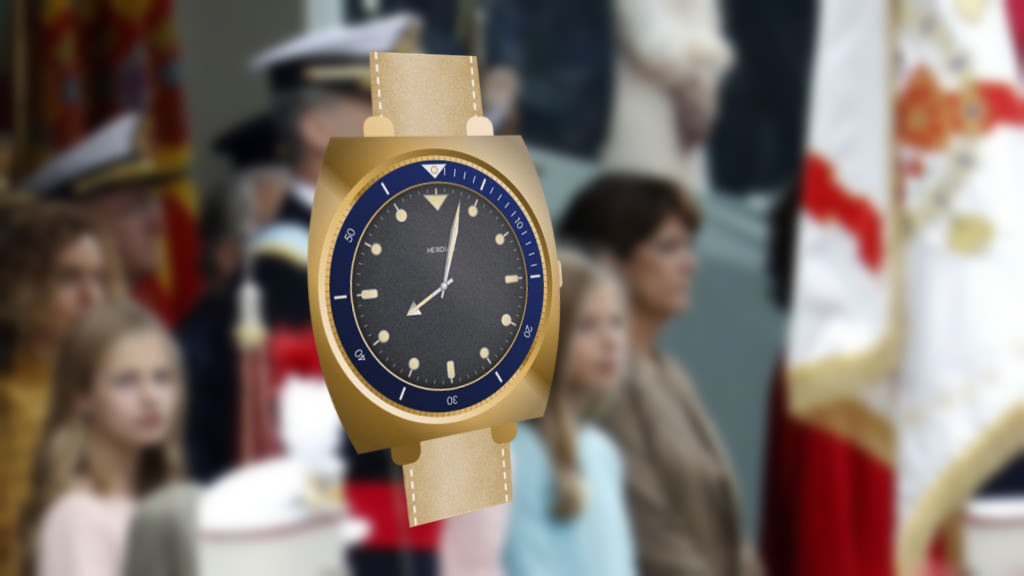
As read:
**8:03**
